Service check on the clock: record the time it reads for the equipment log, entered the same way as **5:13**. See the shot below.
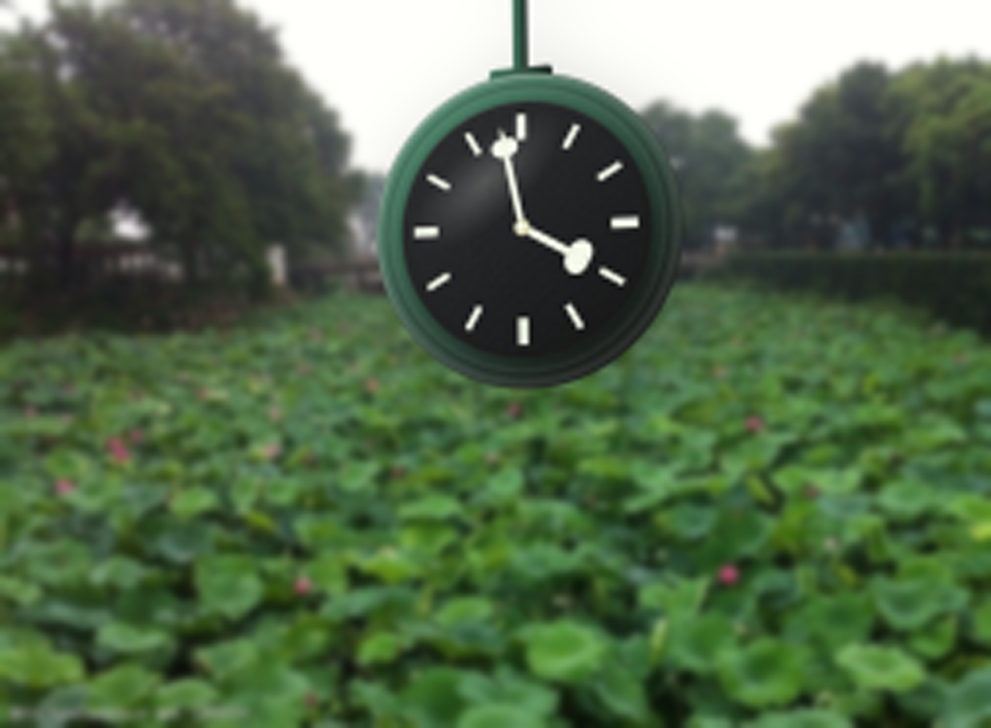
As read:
**3:58**
